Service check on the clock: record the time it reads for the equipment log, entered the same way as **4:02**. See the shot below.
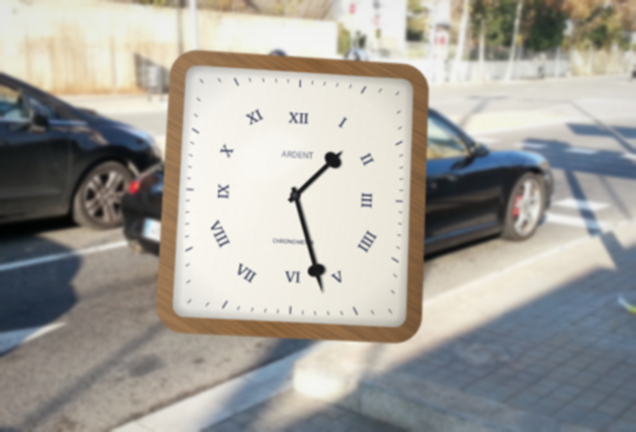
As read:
**1:27**
